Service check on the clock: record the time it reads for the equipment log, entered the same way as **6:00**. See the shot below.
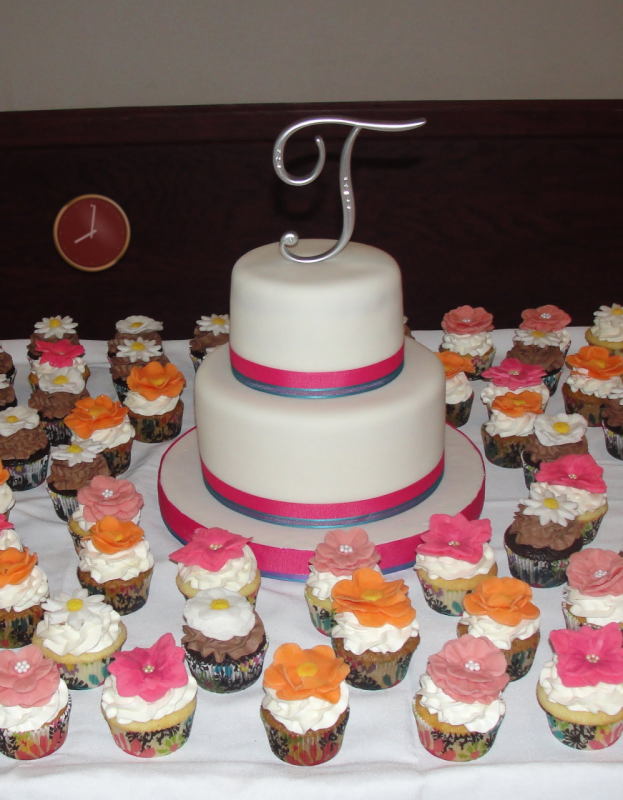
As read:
**8:01**
